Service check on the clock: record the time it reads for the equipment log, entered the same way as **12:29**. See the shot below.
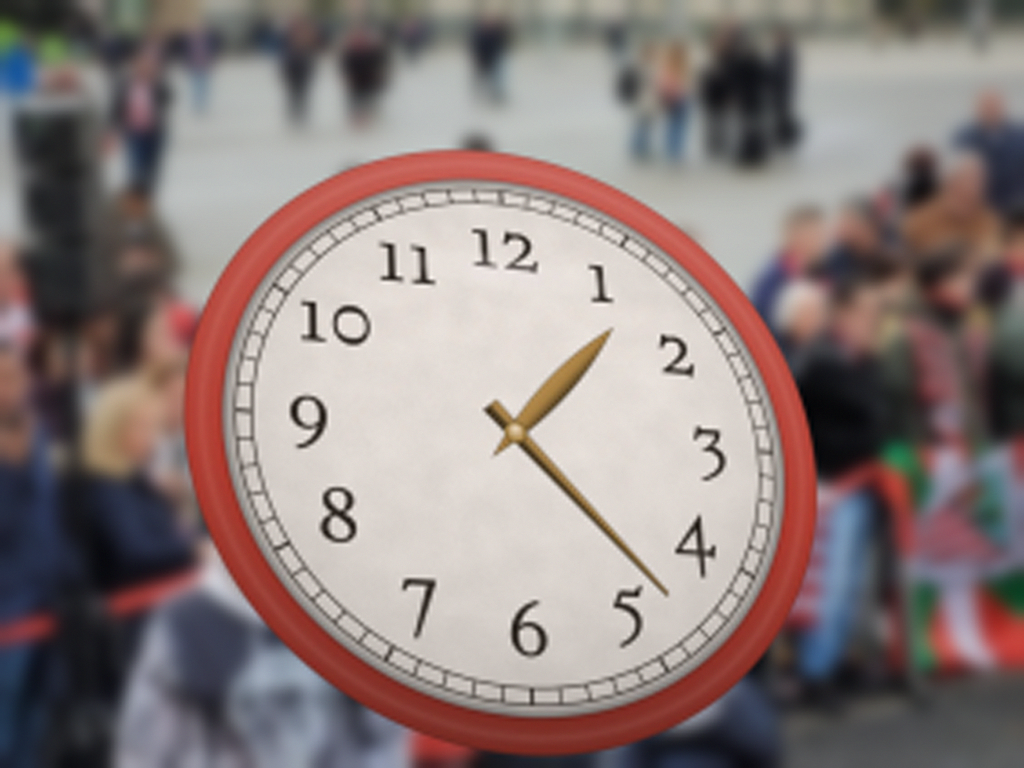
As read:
**1:23**
